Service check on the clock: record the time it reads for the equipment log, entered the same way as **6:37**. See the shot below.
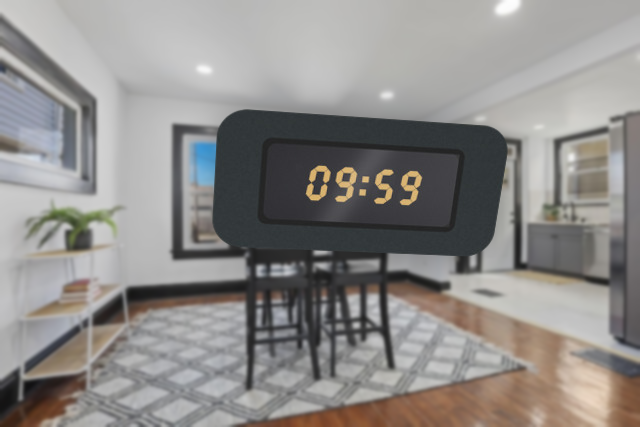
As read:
**9:59**
